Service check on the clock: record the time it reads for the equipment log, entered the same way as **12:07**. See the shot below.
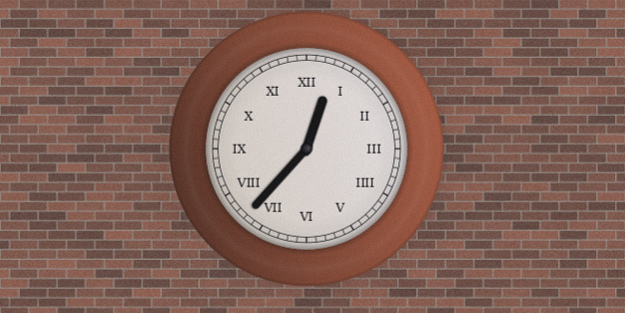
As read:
**12:37**
